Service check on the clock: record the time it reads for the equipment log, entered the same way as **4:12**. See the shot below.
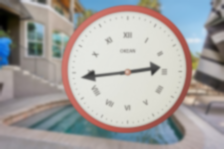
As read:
**2:44**
